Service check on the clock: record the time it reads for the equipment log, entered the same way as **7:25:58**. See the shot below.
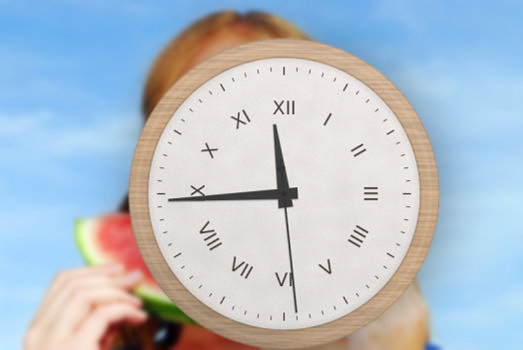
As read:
**11:44:29**
